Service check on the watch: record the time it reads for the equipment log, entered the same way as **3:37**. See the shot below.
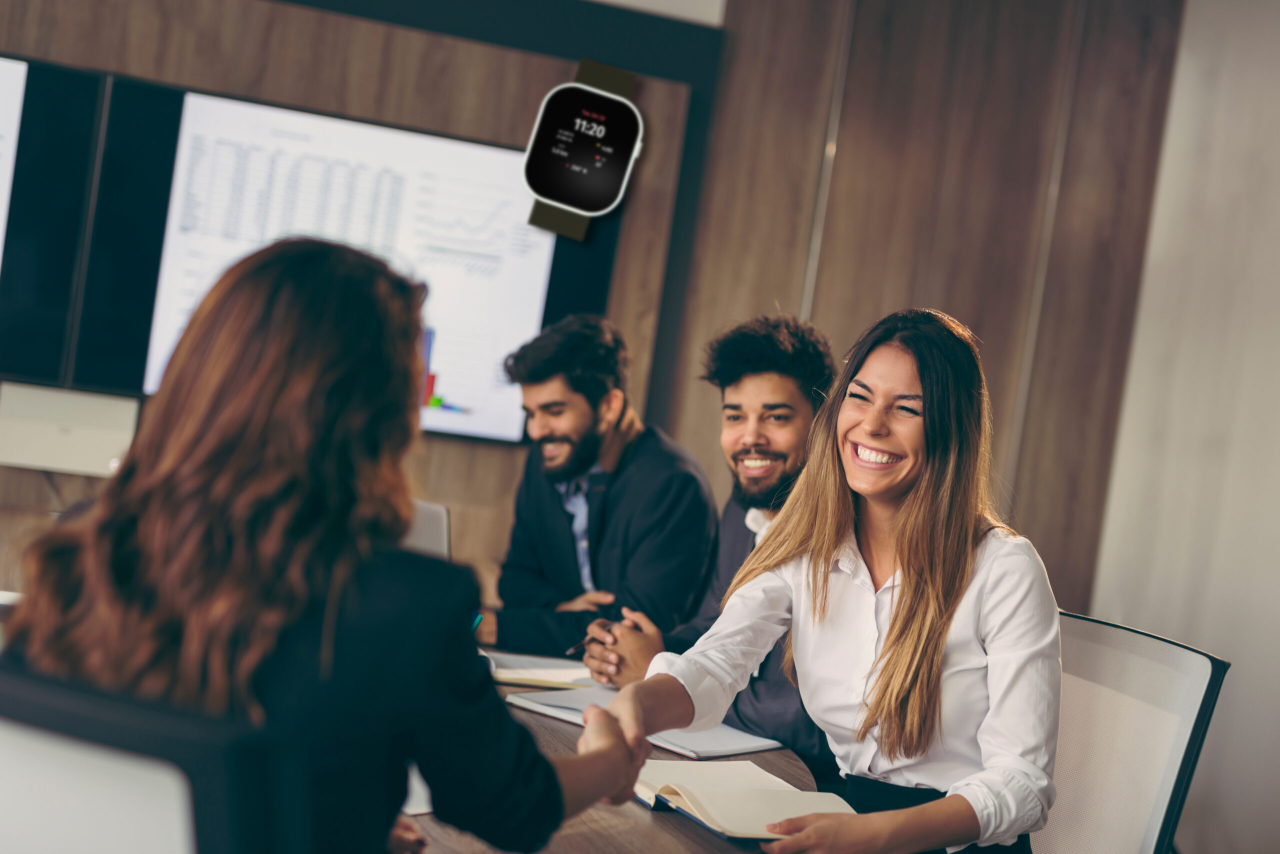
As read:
**11:20**
